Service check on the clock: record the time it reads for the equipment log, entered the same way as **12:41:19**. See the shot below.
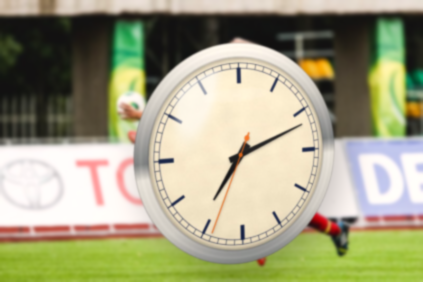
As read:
**7:11:34**
